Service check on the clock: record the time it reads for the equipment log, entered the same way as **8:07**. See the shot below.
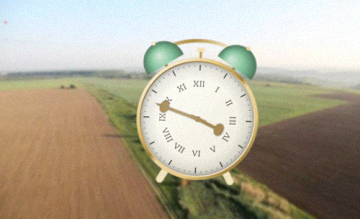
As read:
**3:48**
